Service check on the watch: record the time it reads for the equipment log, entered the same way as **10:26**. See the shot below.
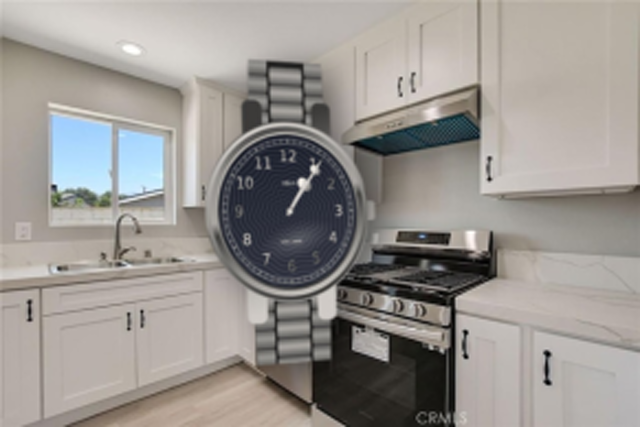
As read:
**1:06**
